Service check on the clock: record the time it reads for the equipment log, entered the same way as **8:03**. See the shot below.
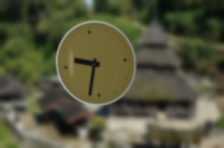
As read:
**9:33**
